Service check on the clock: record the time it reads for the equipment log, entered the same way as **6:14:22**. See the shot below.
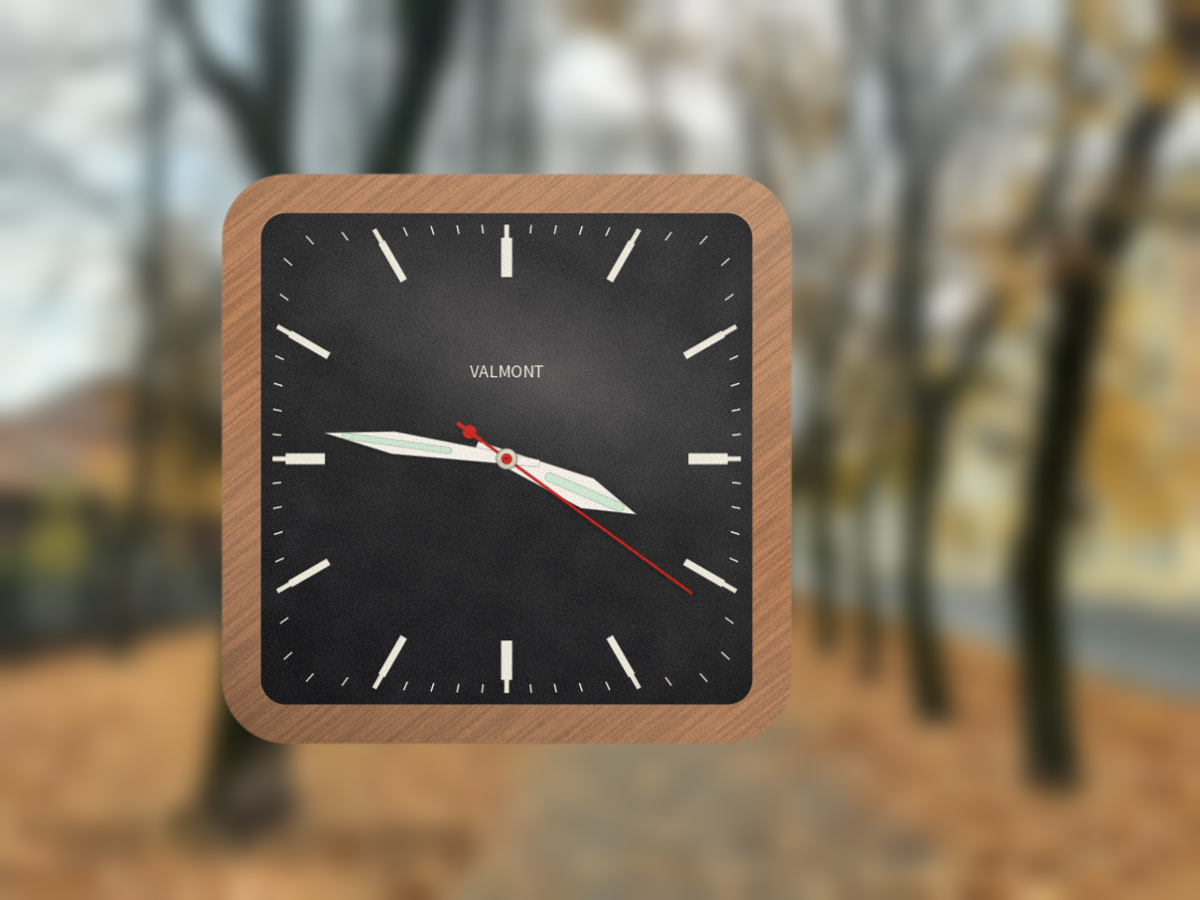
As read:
**3:46:21**
